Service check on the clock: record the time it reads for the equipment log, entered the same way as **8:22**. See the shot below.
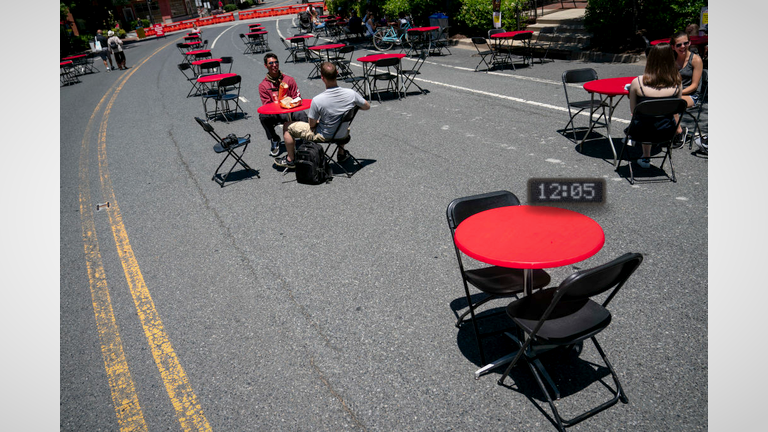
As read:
**12:05**
